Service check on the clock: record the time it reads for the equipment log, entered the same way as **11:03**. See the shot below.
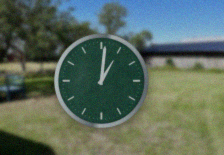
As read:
**1:01**
